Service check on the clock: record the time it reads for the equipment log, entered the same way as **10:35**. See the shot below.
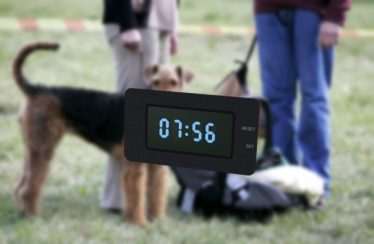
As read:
**7:56**
